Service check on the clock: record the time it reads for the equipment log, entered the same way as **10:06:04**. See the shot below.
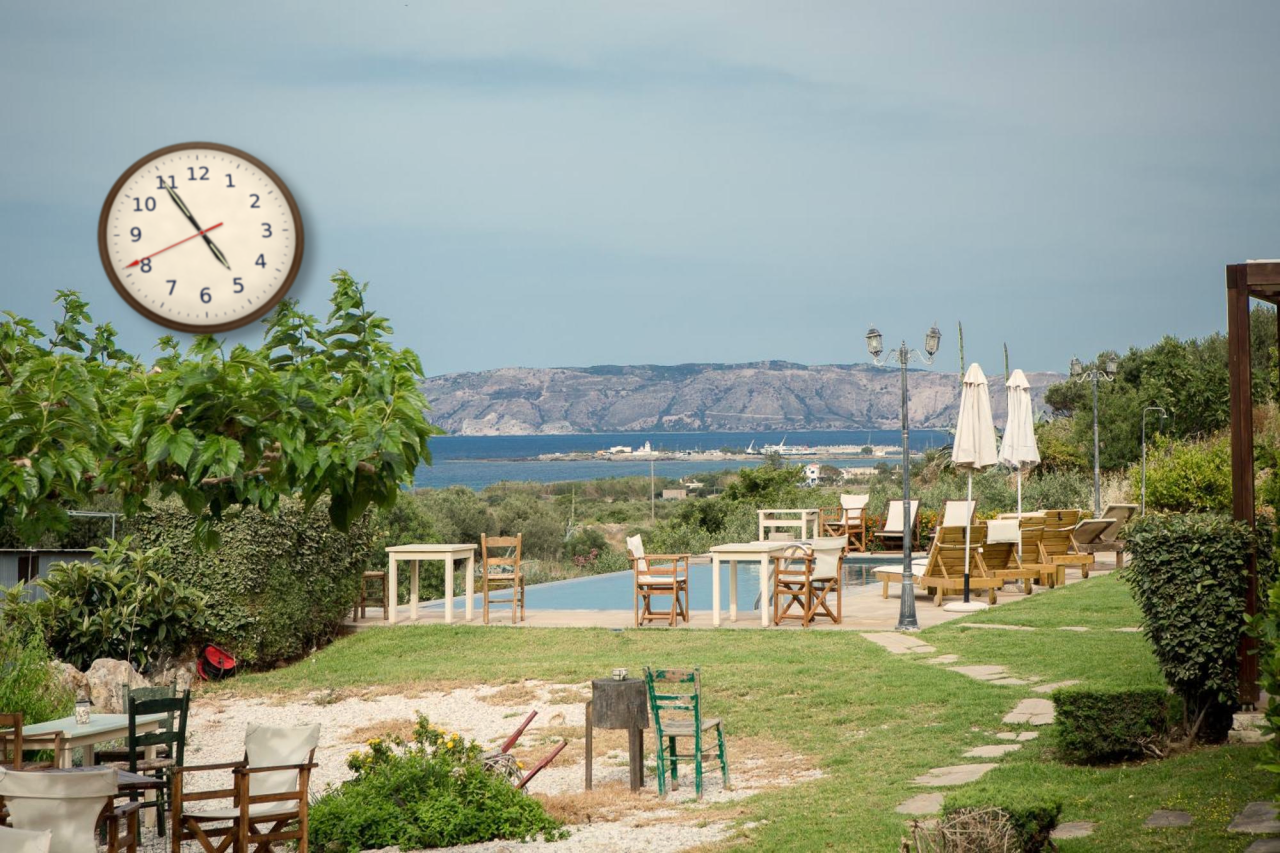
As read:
**4:54:41**
